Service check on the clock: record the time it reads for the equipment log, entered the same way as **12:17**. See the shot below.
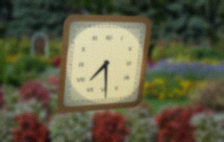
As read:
**7:29**
